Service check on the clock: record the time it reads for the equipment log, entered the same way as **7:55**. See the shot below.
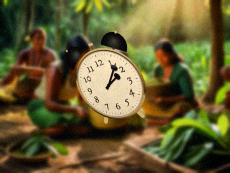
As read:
**2:07**
